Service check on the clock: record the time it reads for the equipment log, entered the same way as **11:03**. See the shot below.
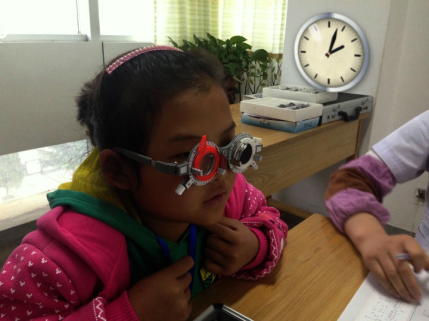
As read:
**2:03**
